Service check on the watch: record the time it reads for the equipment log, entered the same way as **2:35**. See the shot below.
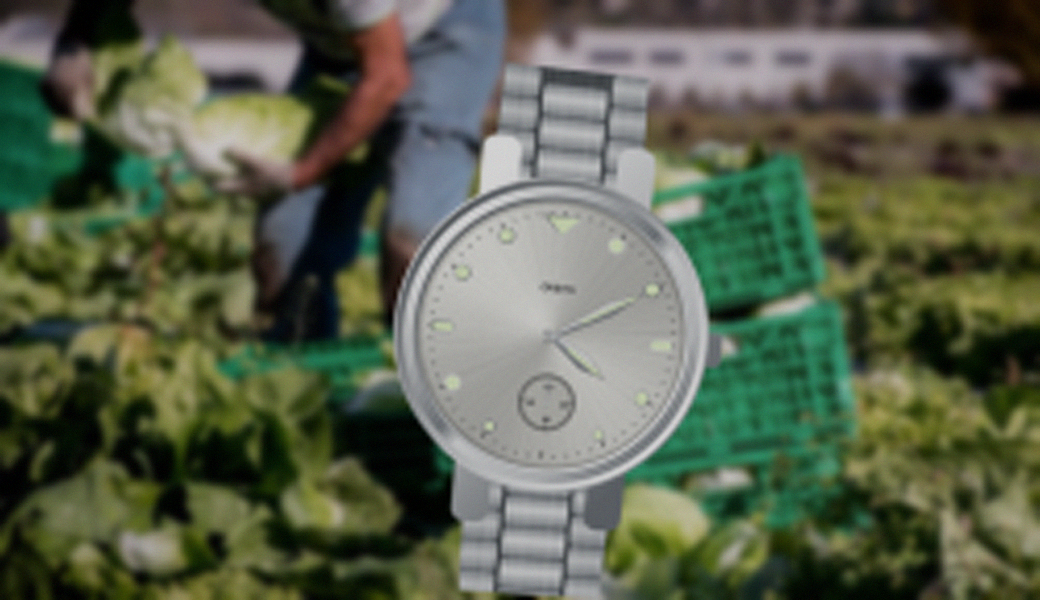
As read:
**4:10**
